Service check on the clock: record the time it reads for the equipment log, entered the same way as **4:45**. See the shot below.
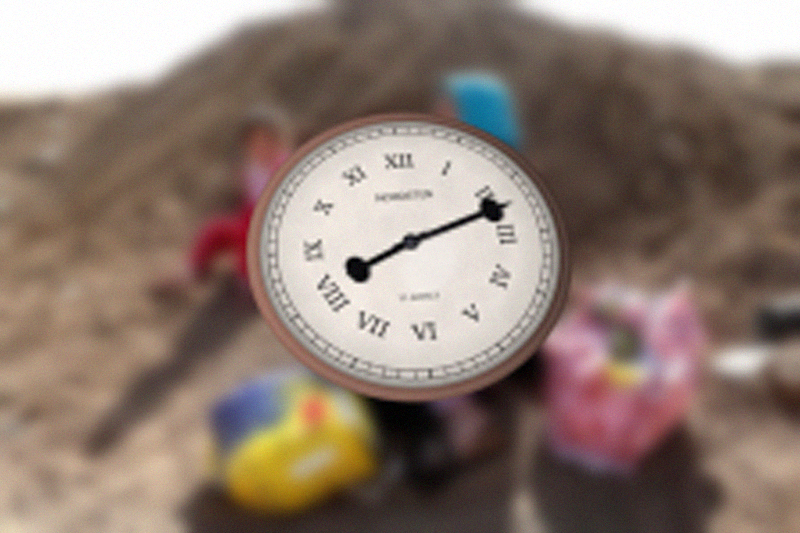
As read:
**8:12**
